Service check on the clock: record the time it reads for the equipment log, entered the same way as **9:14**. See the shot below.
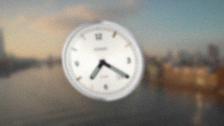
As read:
**7:21**
